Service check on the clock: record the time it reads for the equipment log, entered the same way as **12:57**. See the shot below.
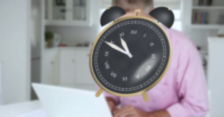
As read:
**10:49**
